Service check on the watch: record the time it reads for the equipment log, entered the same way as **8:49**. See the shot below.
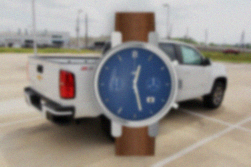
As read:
**12:28**
